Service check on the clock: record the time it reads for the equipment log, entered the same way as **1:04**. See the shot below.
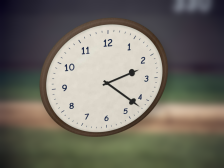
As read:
**2:22**
